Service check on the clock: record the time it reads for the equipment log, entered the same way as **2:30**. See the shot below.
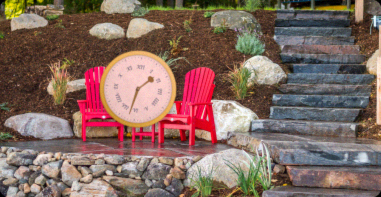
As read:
**1:32**
